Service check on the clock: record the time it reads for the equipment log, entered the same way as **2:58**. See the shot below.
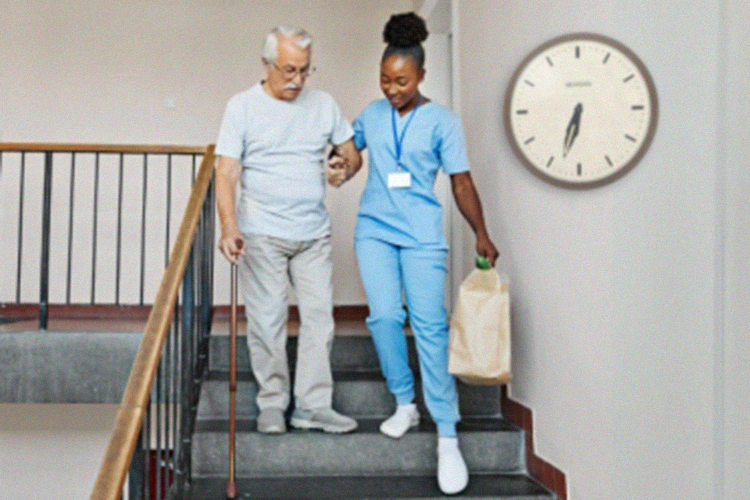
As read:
**6:33**
